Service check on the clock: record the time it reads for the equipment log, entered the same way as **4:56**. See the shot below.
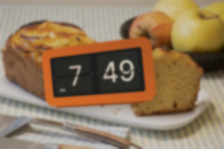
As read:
**7:49**
